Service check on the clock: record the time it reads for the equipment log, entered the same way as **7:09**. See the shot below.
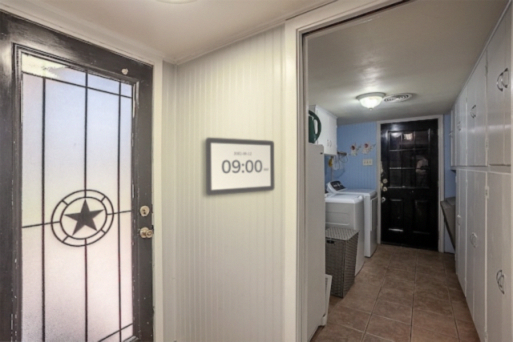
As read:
**9:00**
